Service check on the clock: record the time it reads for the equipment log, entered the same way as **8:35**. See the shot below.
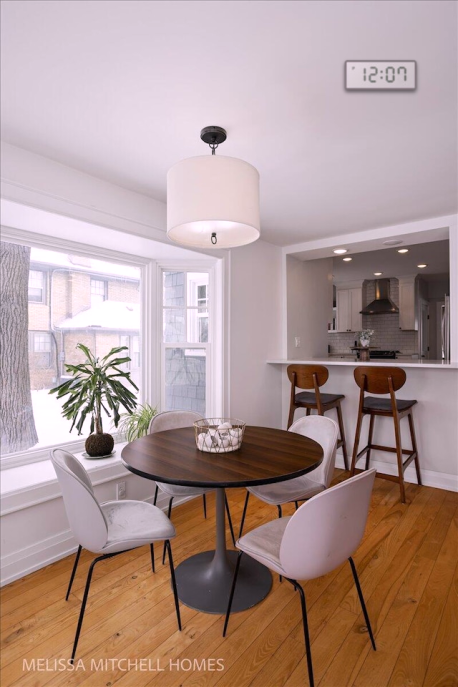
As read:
**12:07**
